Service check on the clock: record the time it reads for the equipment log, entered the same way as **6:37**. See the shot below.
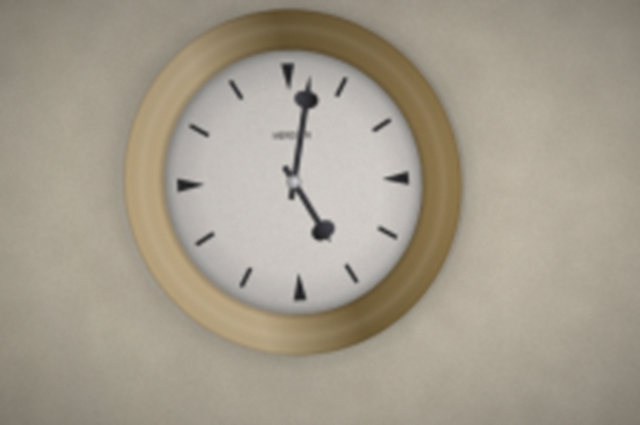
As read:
**5:02**
